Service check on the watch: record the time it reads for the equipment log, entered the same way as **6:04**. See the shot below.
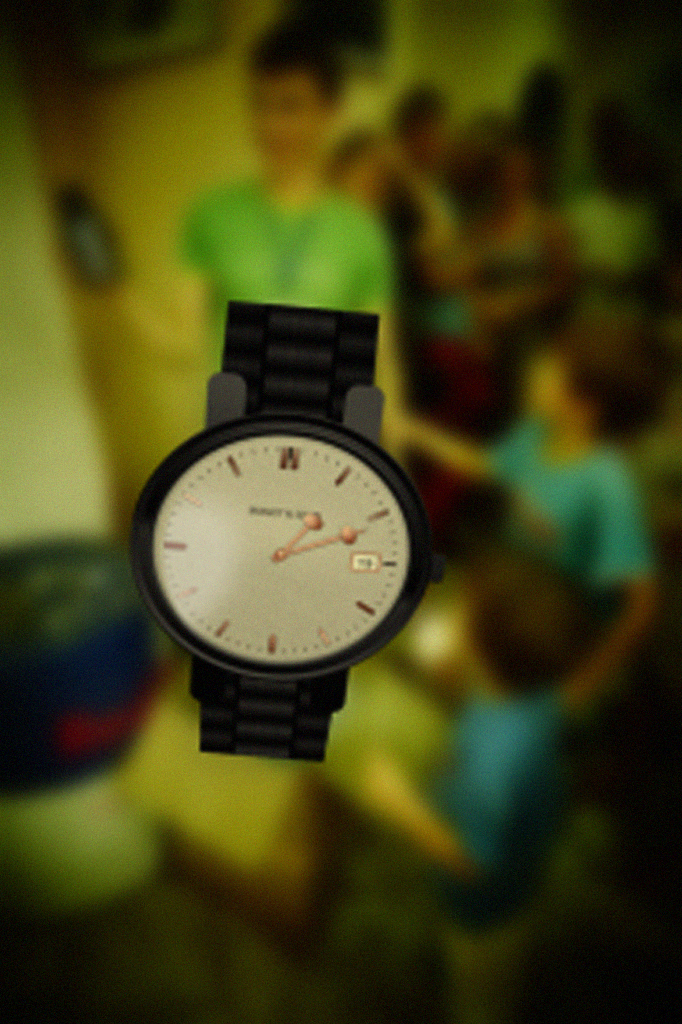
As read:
**1:11**
